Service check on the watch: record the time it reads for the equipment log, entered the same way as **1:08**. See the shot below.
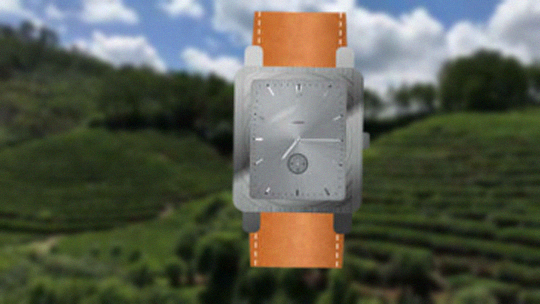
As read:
**7:15**
